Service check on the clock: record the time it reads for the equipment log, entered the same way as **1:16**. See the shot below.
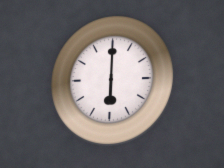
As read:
**6:00**
